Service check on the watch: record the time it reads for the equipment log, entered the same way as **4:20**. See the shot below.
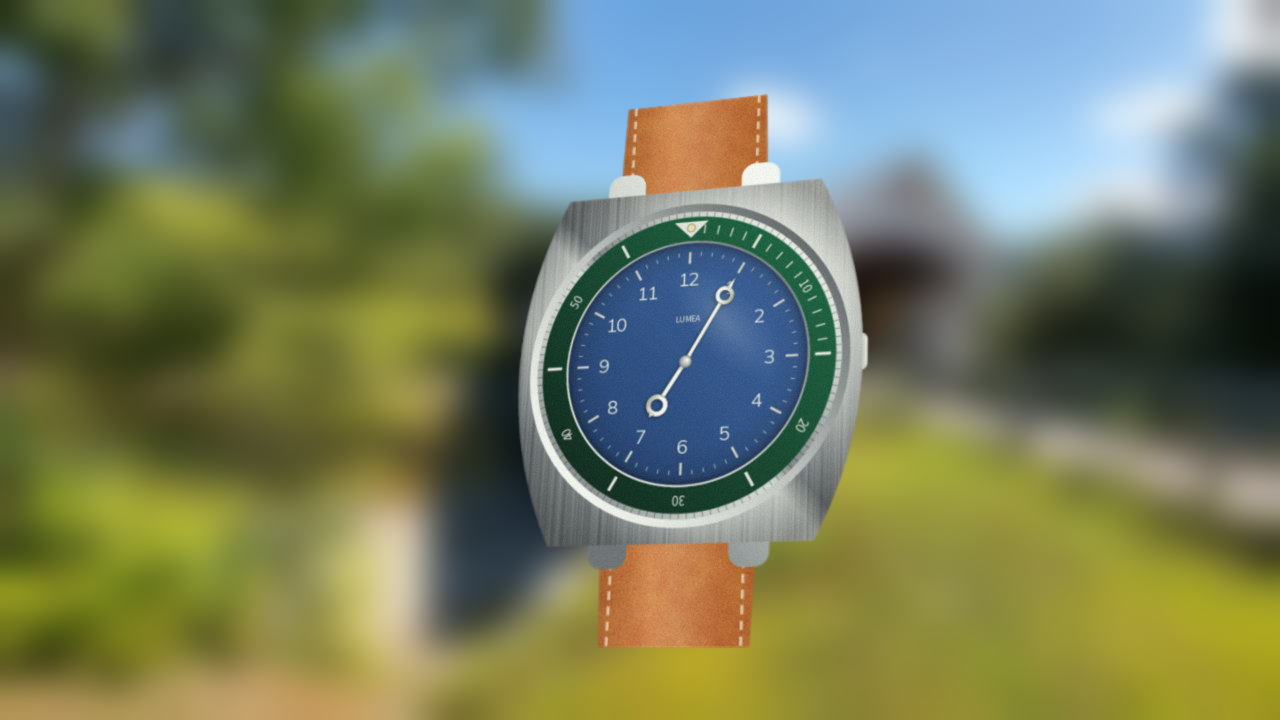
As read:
**7:05**
